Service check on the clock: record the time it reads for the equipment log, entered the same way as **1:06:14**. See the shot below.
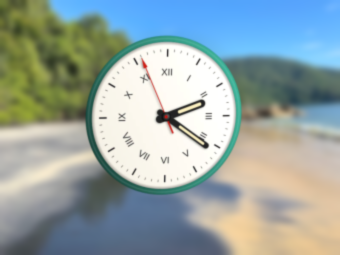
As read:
**2:20:56**
